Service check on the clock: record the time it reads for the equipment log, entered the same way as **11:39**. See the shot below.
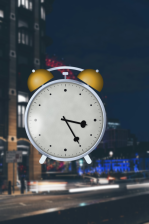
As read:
**3:25**
